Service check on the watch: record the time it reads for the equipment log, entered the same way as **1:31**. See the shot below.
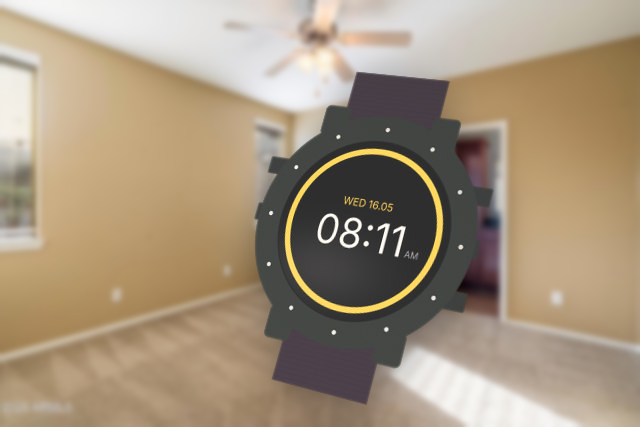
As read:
**8:11**
